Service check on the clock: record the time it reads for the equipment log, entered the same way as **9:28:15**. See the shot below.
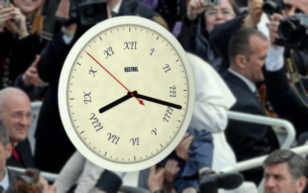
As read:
**8:17:52**
